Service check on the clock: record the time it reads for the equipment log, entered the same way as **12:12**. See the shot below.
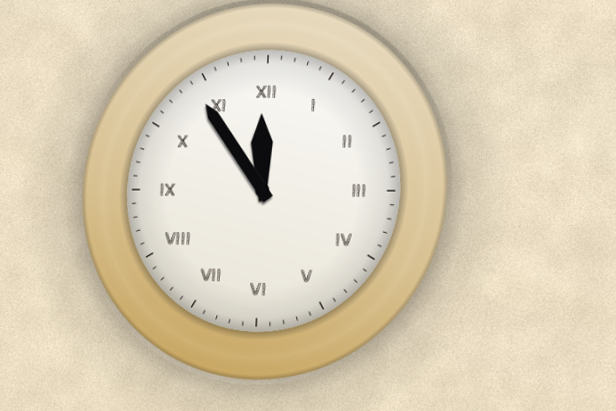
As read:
**11:54**
